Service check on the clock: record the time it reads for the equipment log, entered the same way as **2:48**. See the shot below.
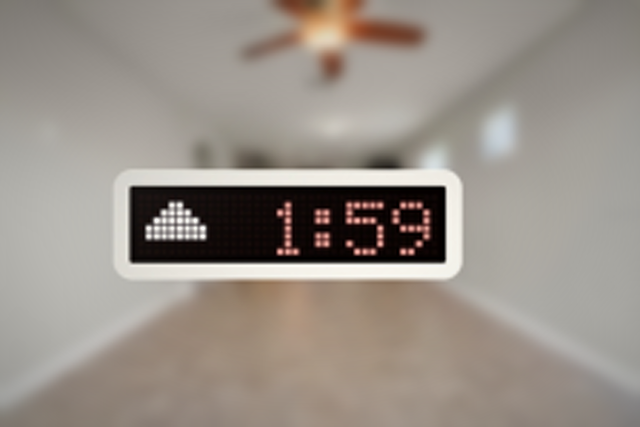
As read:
**1:59**
